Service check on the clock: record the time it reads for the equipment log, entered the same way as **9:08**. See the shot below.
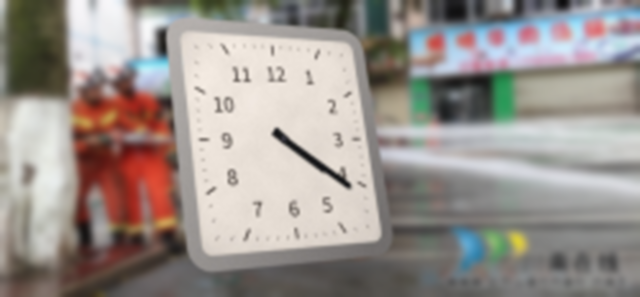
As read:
**4:21**
